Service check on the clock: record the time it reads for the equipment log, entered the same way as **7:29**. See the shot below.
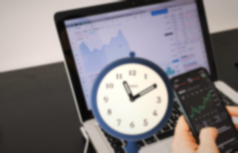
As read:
**11:10**
